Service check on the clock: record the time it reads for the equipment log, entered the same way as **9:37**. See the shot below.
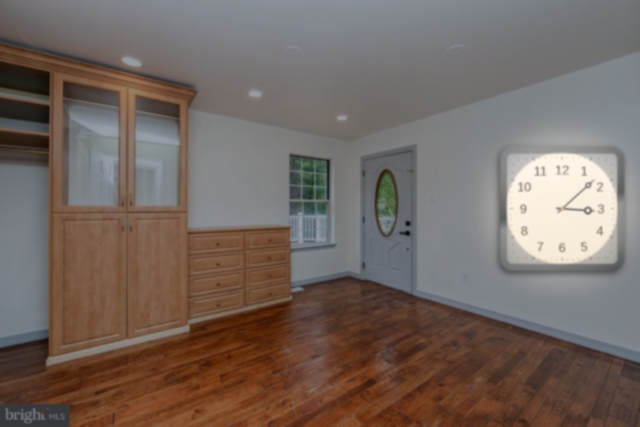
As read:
**3:08**
